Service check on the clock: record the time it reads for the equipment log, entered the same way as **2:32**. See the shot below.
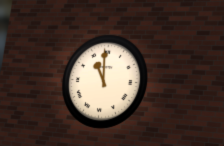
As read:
**10:59**
